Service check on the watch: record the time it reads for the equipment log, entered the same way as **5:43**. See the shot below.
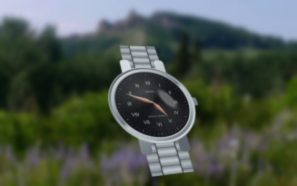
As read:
**4:49**
